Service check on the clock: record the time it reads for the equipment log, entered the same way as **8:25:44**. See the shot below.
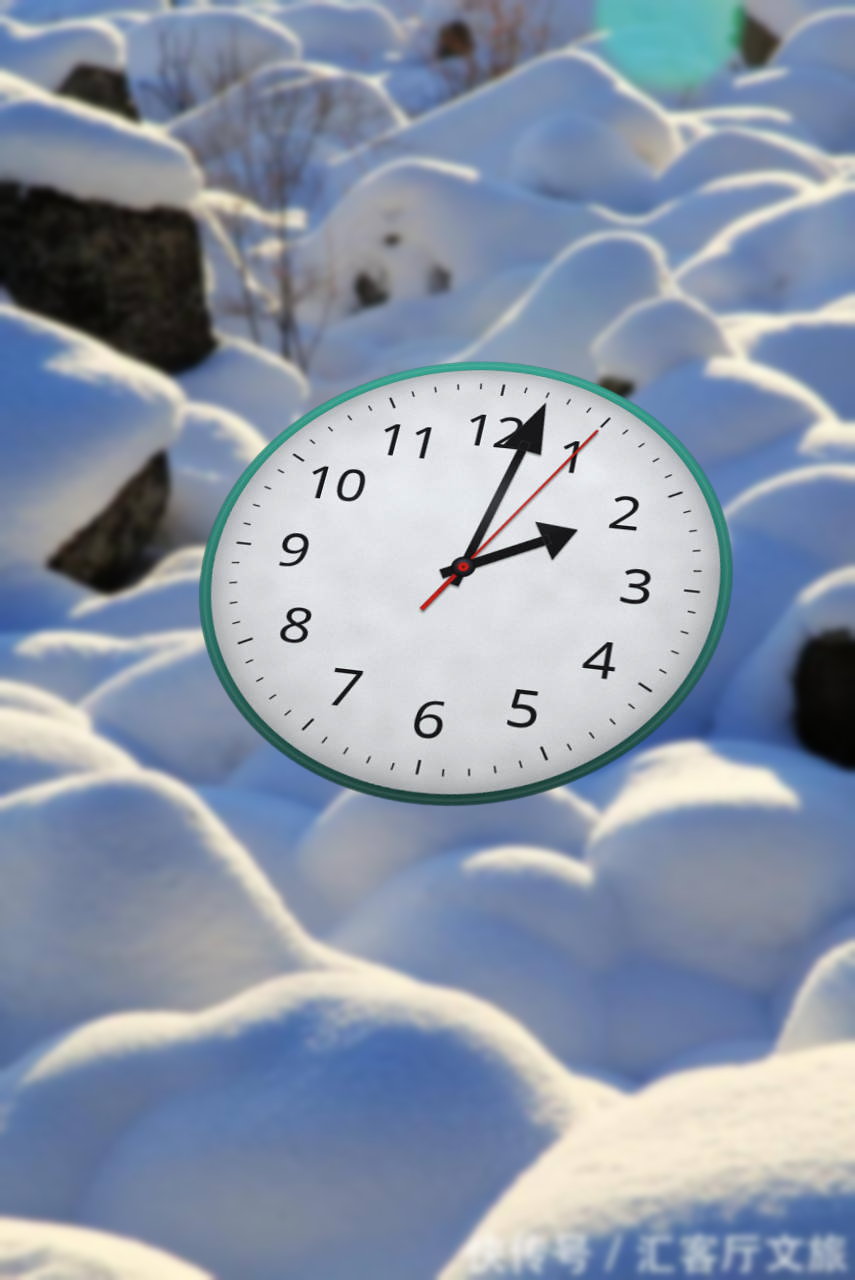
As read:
**2:02:05**
